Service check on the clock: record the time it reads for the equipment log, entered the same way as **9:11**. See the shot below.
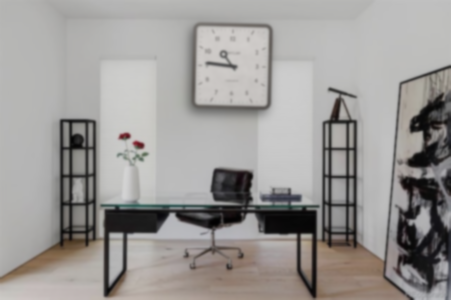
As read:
**10:46**
